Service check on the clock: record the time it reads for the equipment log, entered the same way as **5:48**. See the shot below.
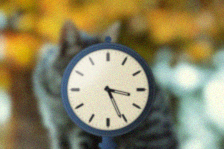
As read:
**3:26**
